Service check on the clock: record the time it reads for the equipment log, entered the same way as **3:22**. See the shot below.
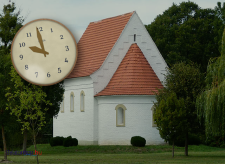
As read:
**9:59**
